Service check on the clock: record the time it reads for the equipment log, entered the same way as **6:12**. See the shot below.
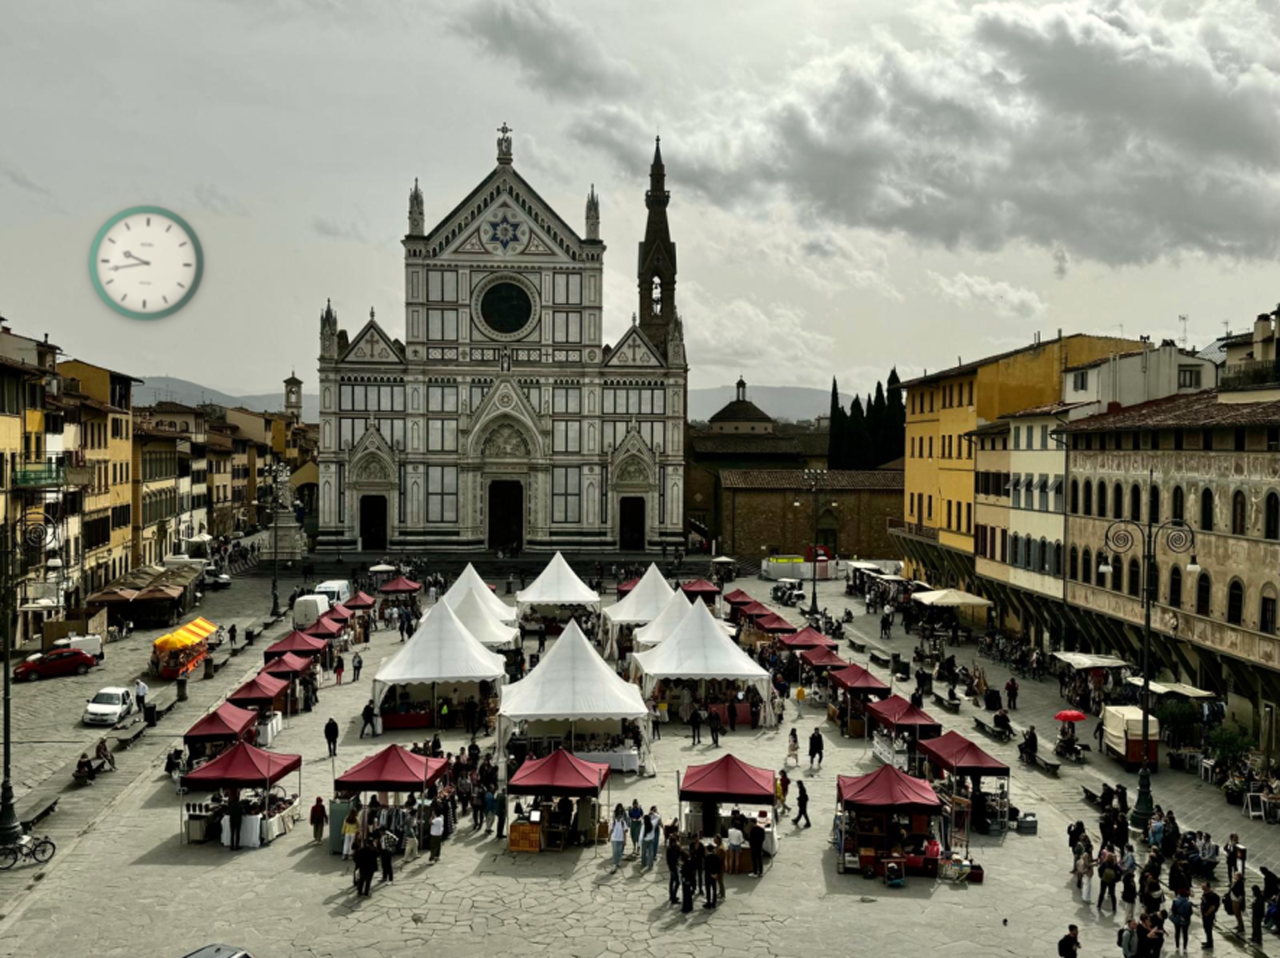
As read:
**9:43**
